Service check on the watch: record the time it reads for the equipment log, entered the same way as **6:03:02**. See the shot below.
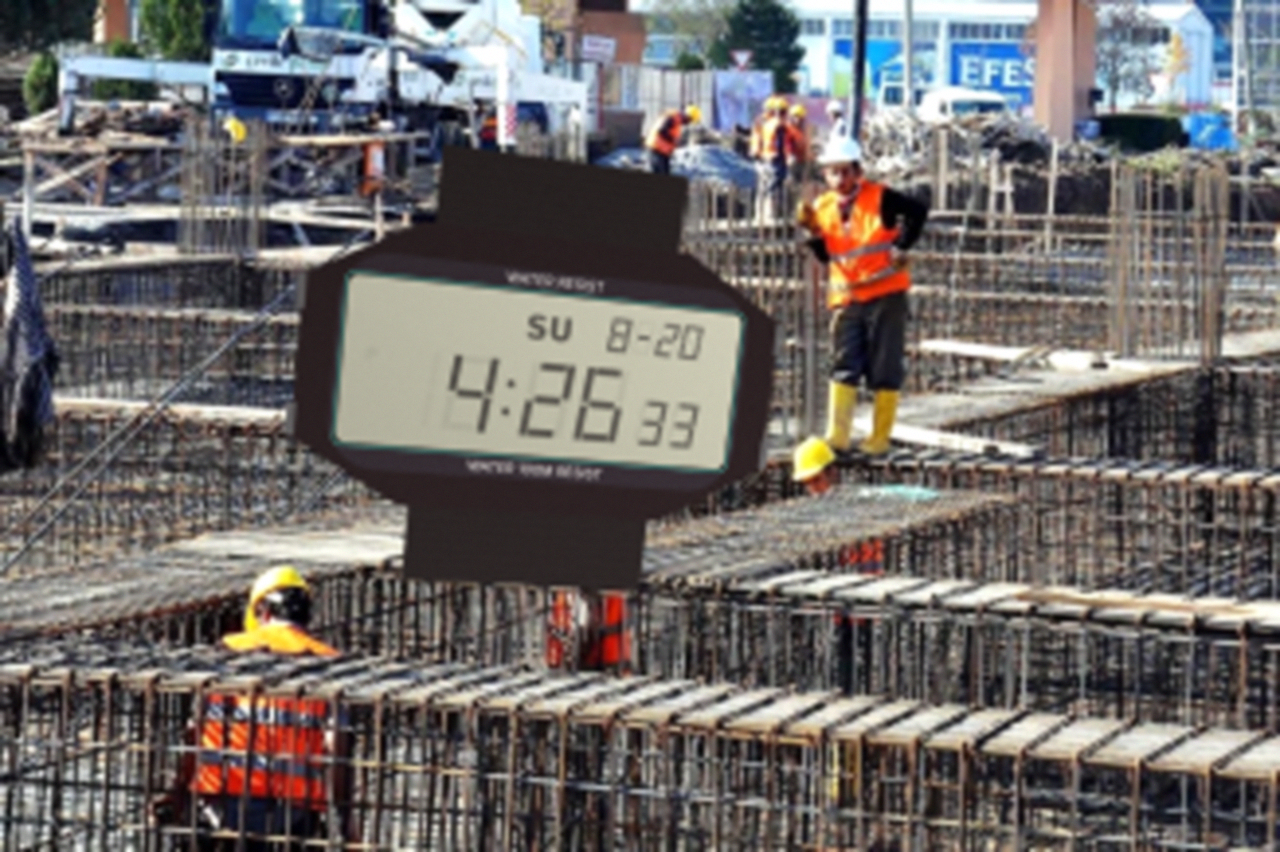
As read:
**4:26:33**
